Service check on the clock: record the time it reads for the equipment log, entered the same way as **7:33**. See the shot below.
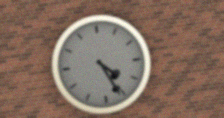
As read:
**4:26**
